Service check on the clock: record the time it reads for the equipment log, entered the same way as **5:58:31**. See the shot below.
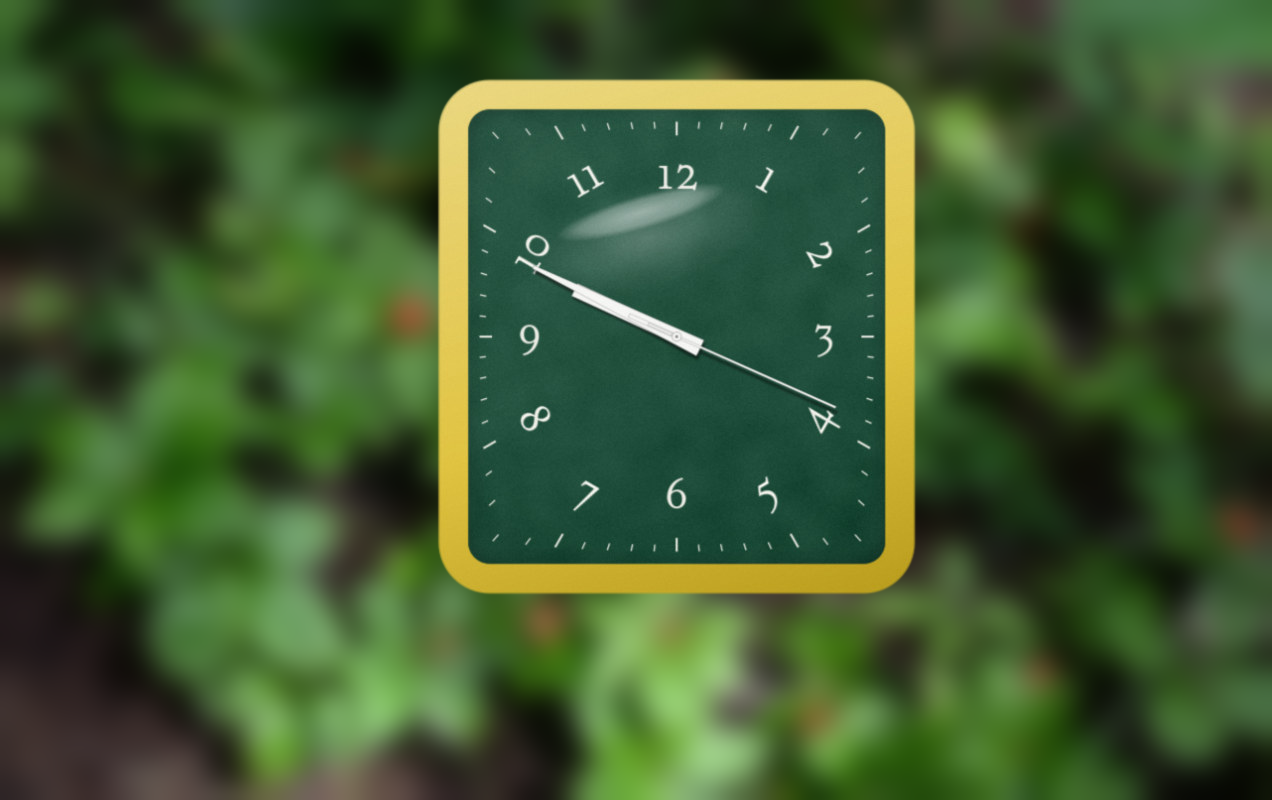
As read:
**9:49:19**
